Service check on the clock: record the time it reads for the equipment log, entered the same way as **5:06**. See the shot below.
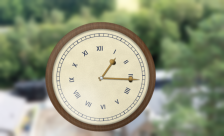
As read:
**1:16**
